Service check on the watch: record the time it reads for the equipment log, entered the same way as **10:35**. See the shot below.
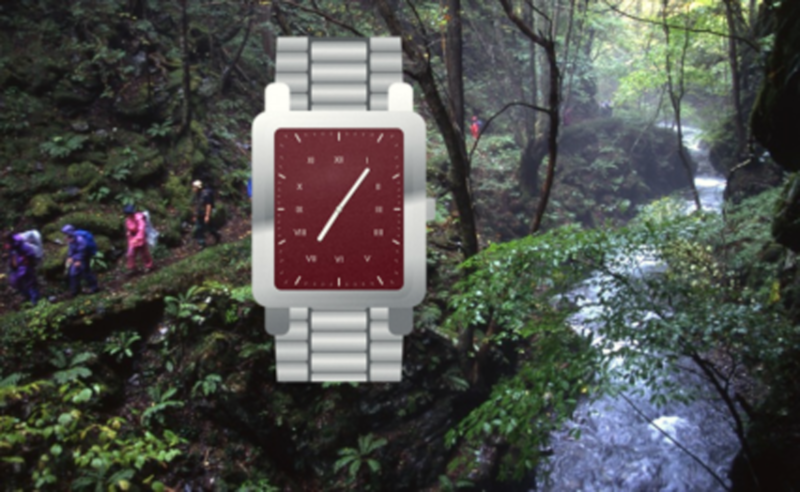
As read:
**7:06**
